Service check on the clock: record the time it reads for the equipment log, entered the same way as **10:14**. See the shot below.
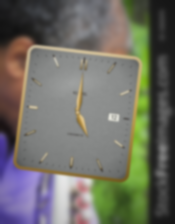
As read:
**5:00**
